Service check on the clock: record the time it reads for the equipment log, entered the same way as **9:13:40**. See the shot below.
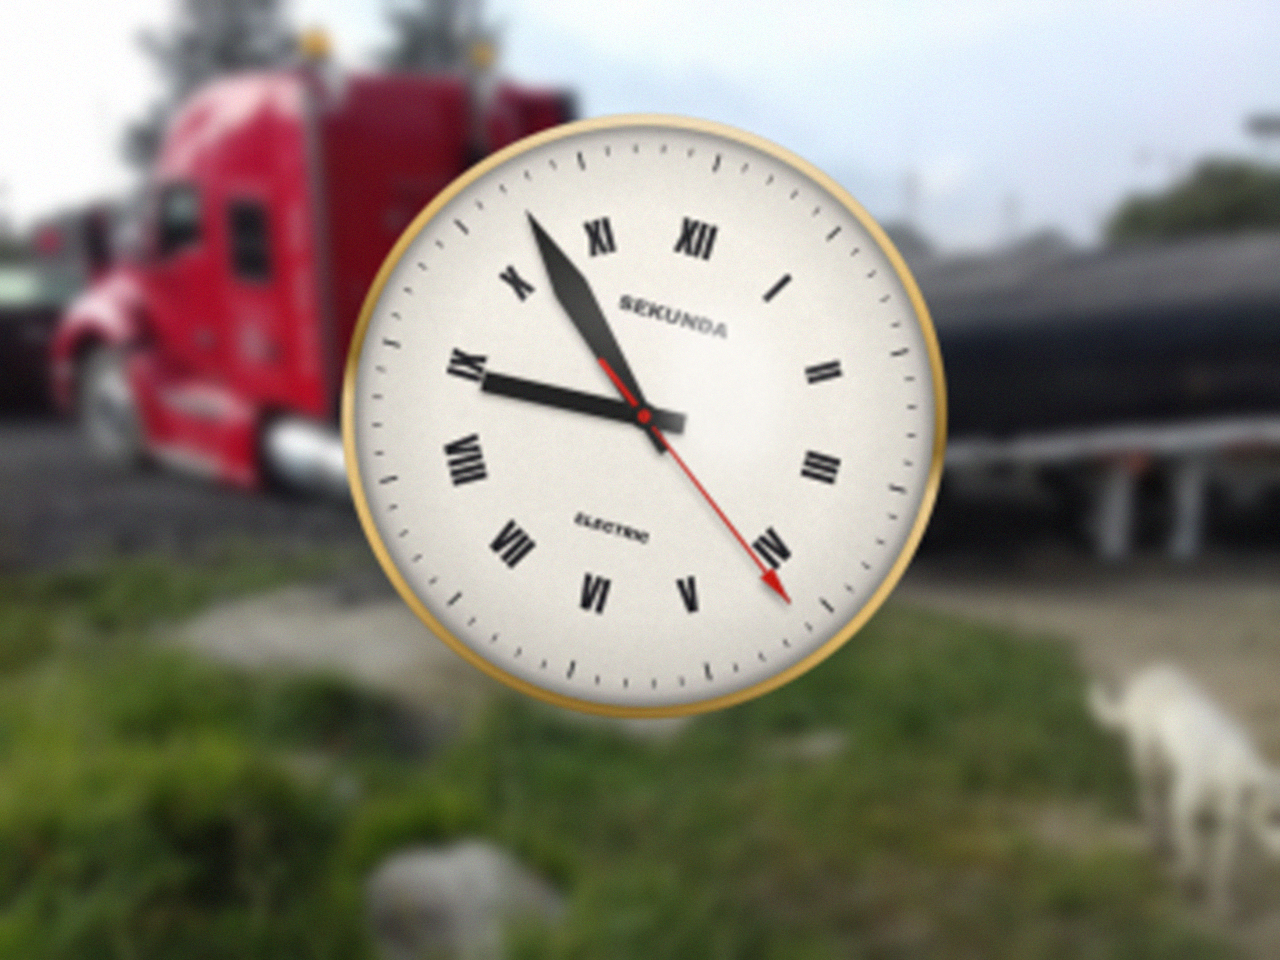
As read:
**8:52:21**
